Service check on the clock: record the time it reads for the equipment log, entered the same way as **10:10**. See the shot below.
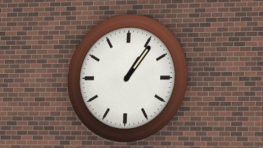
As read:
**1:06**
